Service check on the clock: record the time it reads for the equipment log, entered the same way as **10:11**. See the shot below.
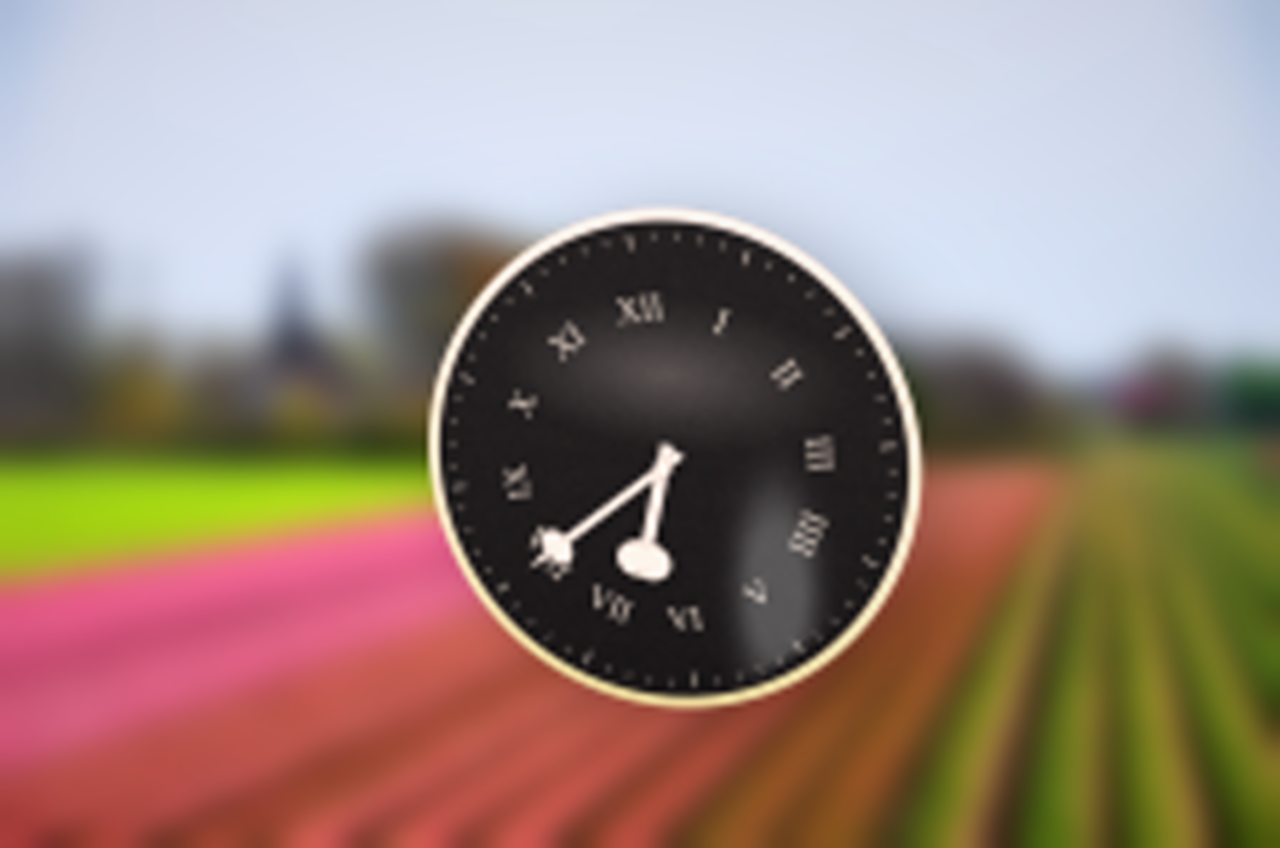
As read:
**6:40**
